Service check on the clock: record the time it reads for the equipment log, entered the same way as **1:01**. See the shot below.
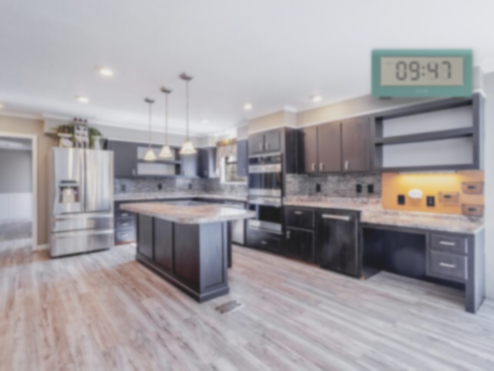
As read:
**9:47**
